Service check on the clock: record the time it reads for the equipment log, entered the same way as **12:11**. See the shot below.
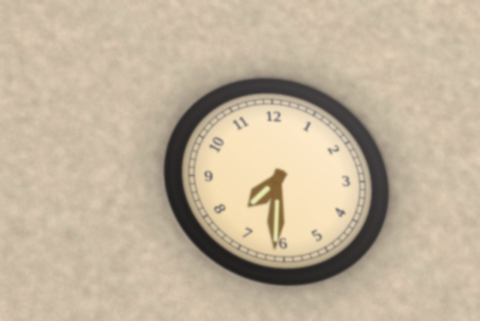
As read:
**7:31**
